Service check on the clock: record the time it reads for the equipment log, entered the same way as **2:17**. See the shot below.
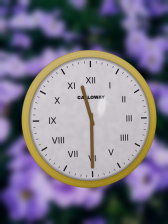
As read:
**11:30**
